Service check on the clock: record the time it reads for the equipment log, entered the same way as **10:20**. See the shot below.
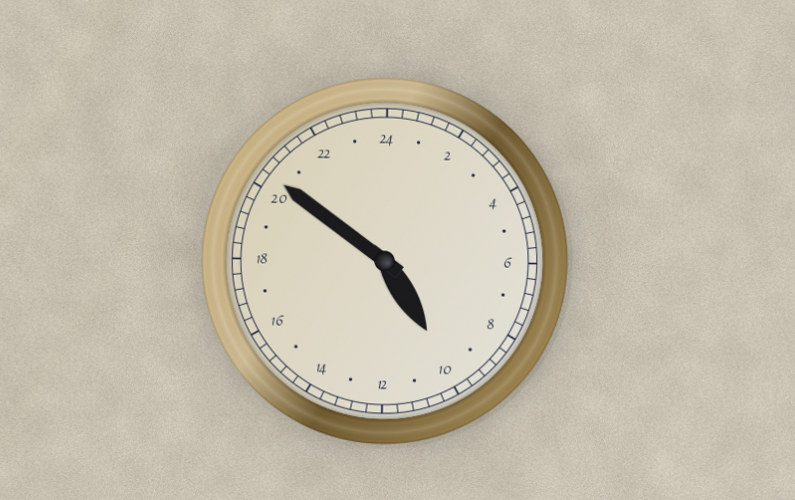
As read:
**9:51**
